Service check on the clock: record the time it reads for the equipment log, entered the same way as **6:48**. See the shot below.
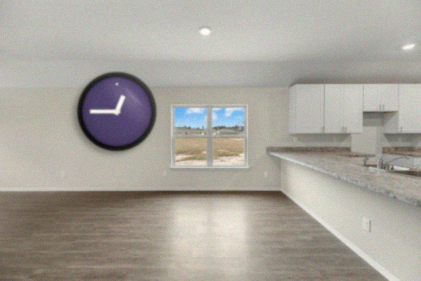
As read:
**12:45**
